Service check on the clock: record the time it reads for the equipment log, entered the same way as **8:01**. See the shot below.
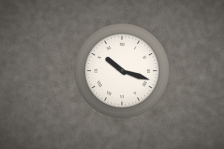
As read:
**10:18**
